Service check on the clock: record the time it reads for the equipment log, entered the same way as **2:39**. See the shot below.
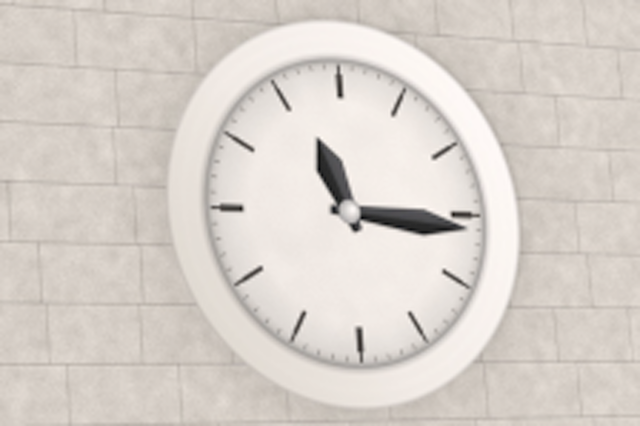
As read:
**11:16**
